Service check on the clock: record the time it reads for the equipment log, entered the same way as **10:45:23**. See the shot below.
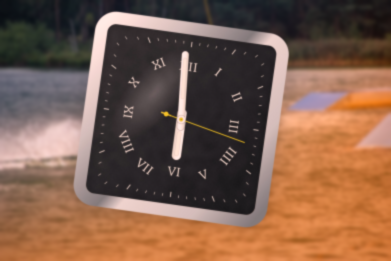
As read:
**5:59:17**
